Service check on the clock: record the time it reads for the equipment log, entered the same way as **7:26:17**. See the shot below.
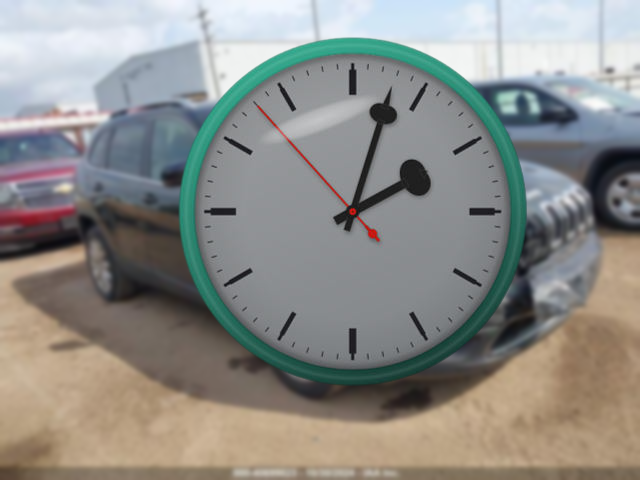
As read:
**2:02:53**
